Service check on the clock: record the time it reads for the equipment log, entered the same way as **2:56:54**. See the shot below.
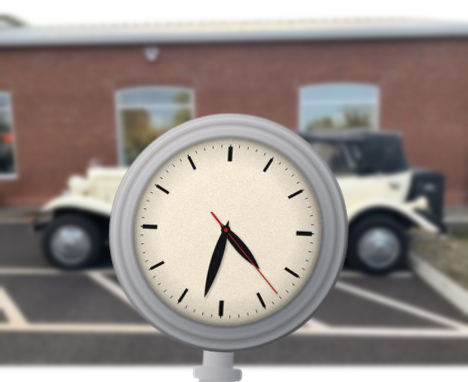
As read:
**4:32:23**
